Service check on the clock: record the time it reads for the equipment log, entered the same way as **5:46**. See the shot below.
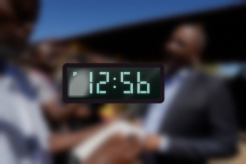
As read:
**12:56**
